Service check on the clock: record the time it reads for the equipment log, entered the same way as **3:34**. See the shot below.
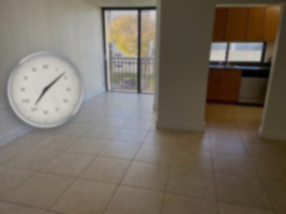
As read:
**7:08**
